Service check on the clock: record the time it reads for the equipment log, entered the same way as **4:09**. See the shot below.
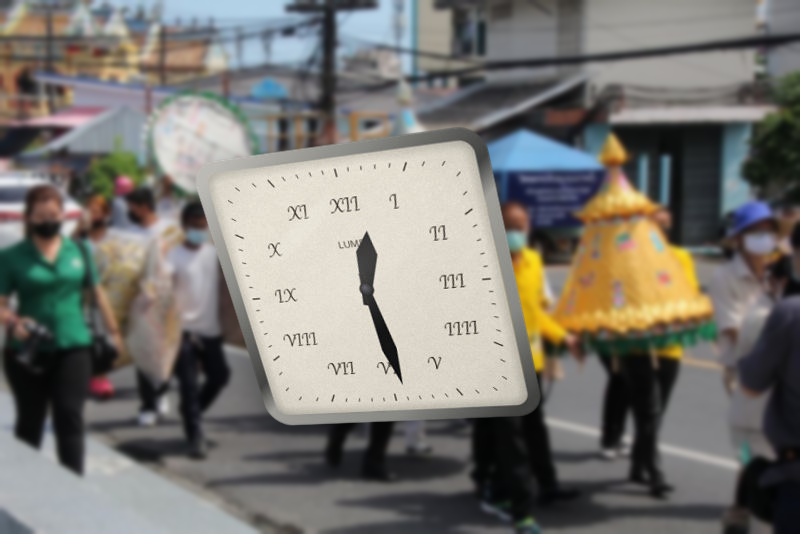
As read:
**12:29**
